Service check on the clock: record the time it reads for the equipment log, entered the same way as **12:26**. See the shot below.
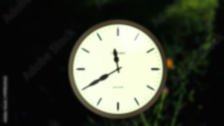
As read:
**11:40**
